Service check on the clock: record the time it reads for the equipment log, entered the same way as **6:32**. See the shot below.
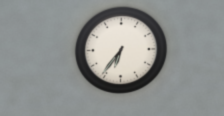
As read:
**6:36**
